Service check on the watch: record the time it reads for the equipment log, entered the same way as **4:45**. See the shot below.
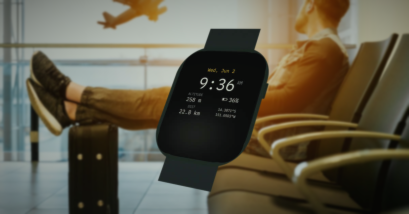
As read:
**9:36**
